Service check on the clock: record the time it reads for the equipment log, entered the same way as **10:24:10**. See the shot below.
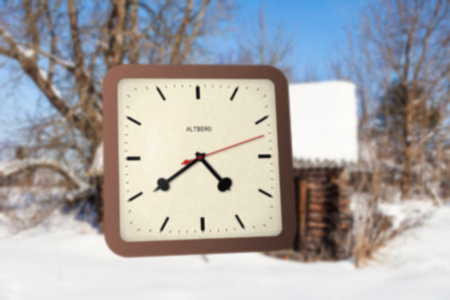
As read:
**4:39:12**
